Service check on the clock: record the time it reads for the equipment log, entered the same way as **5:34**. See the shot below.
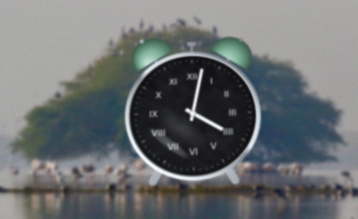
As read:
**4:02**
